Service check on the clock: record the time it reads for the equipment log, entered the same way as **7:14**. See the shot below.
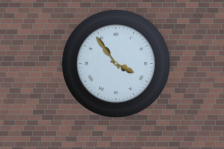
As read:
**3:54**
